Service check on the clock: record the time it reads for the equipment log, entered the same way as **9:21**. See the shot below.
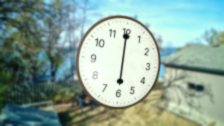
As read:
**6:00**
